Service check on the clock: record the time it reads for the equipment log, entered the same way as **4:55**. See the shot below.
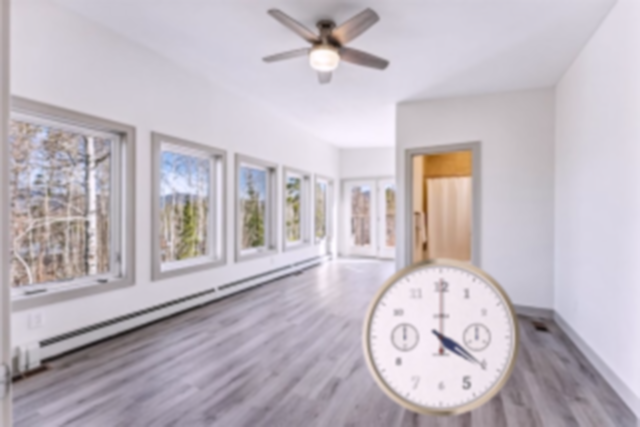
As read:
**4:21**
